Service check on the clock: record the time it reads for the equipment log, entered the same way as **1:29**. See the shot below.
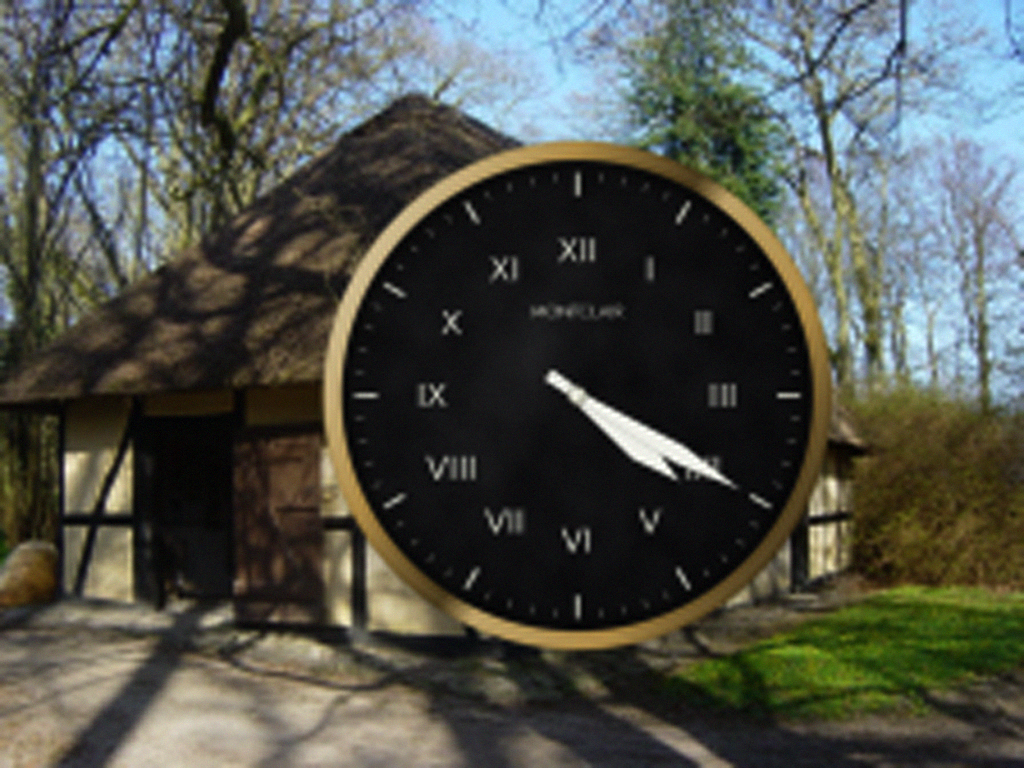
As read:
**4:20**
